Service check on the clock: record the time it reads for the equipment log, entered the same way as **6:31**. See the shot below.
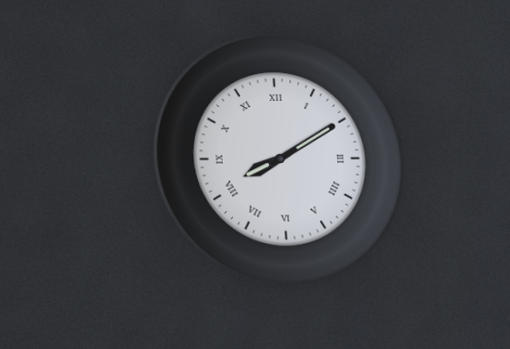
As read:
**8:10**
